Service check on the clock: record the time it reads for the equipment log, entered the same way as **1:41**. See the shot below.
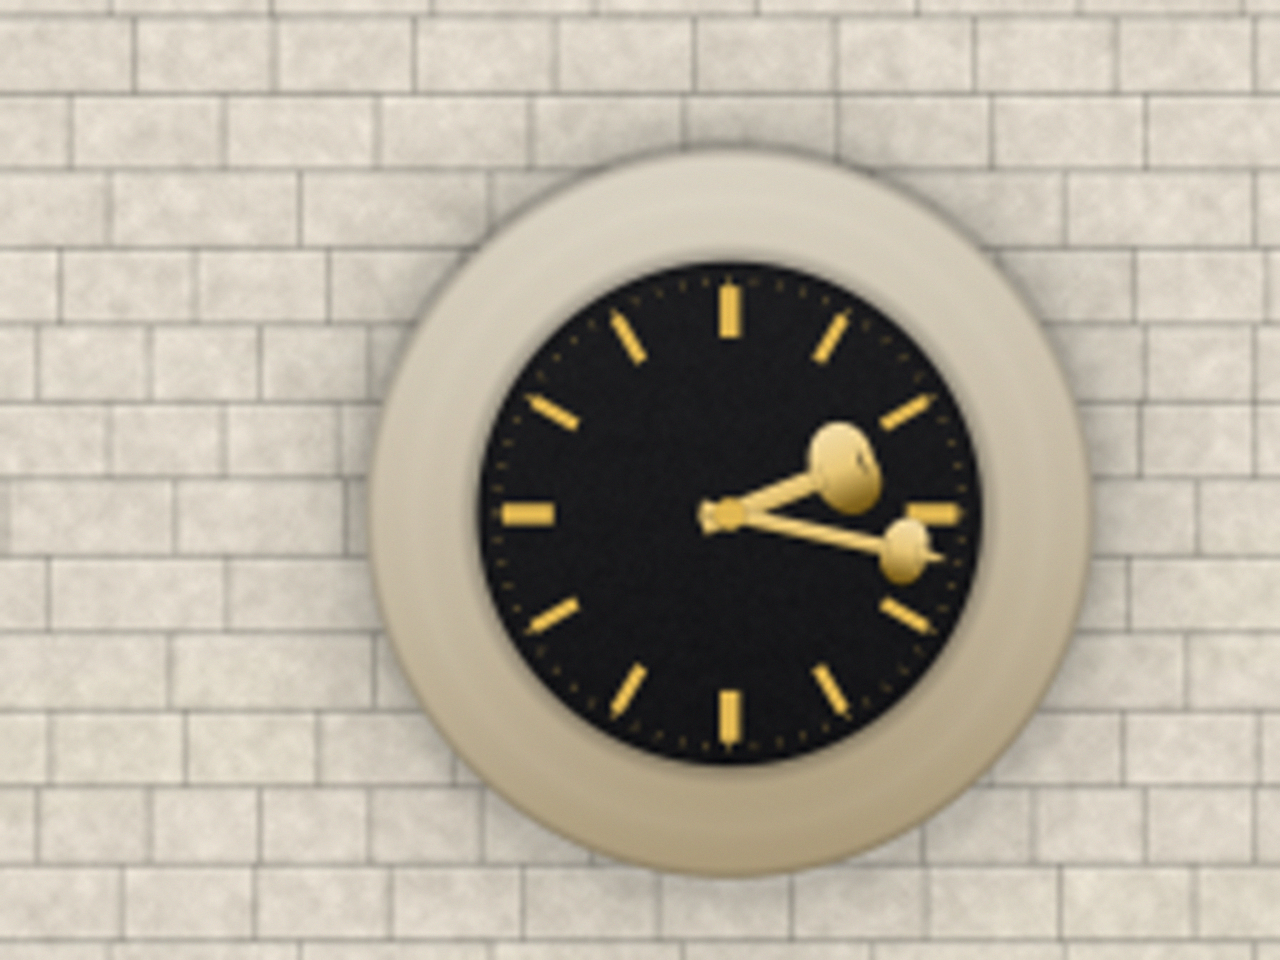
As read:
**2:17**
